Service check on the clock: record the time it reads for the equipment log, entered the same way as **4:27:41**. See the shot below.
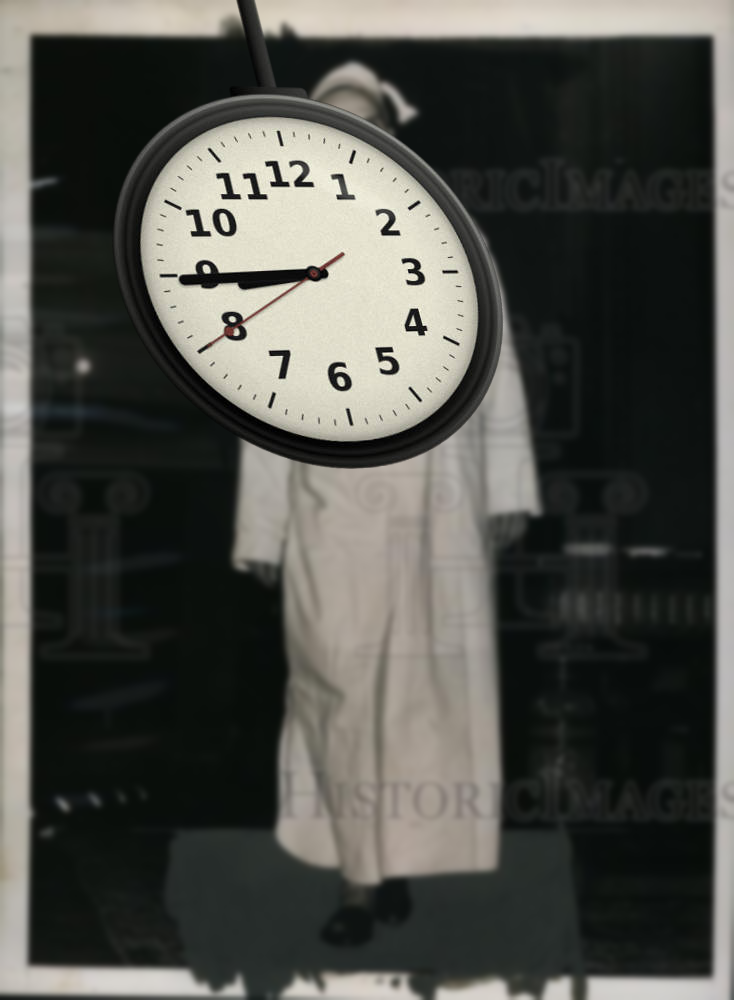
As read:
**8:44:40**
